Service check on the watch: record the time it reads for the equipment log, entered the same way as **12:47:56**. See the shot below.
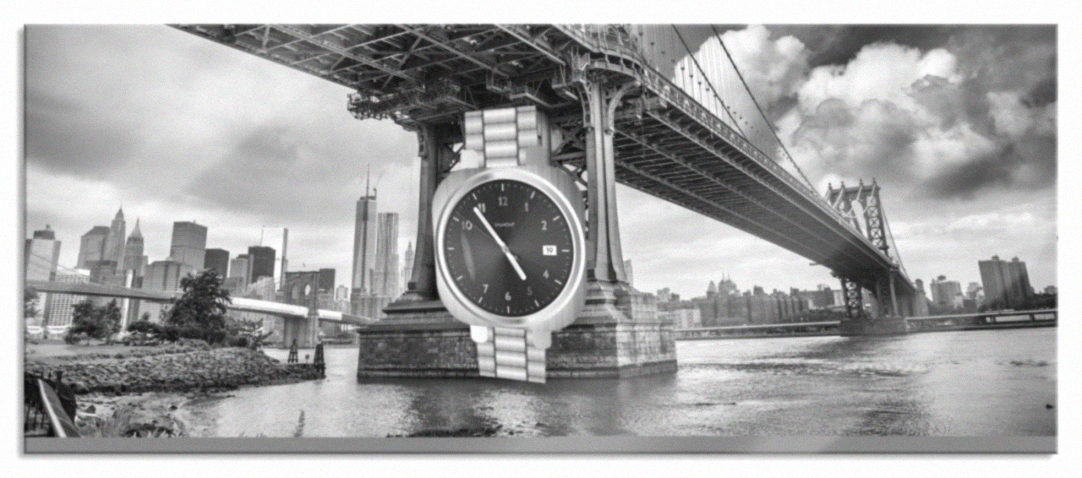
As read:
**4:53:51**
